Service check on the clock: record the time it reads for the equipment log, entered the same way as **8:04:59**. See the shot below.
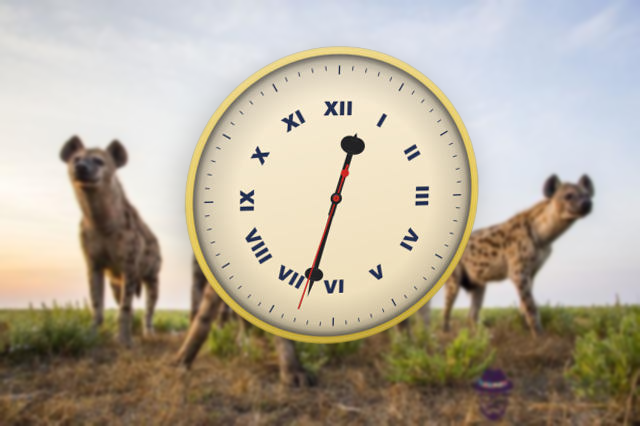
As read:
**12:32:33**
